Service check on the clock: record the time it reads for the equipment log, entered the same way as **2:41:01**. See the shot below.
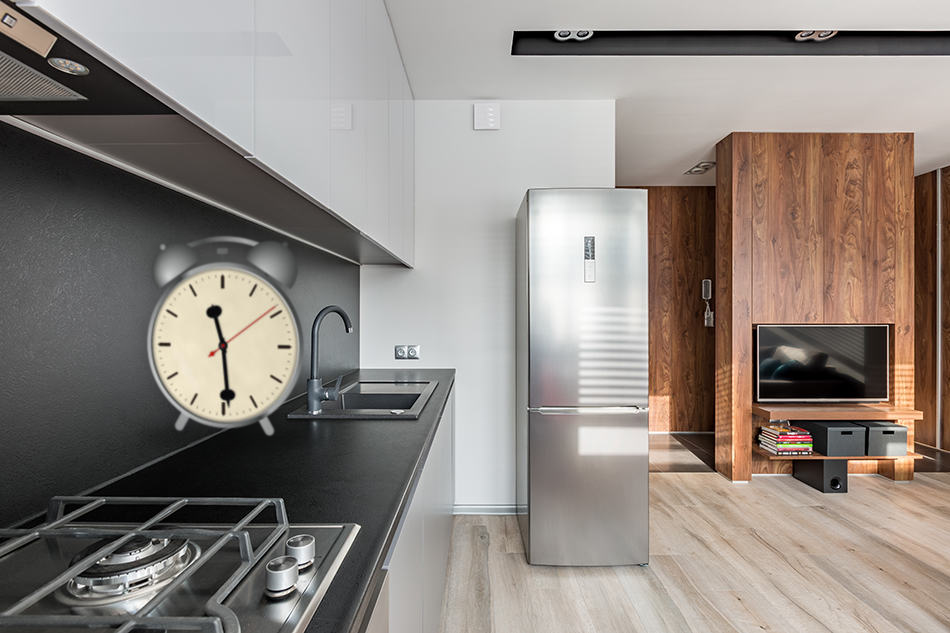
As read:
**11:29:09**
